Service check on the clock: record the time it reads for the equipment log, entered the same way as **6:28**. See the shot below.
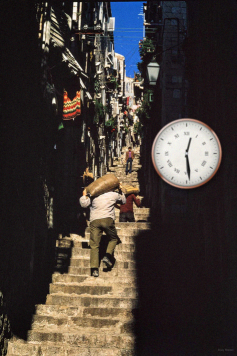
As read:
**12:29**
